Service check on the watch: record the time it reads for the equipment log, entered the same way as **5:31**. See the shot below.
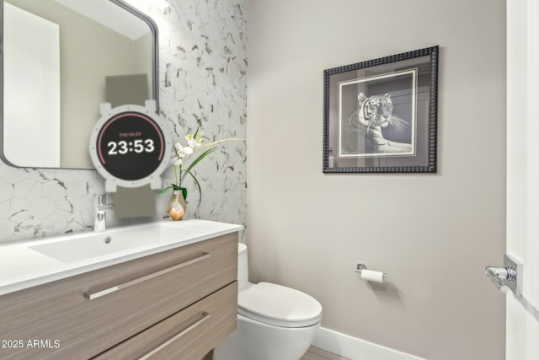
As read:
**23:53**
